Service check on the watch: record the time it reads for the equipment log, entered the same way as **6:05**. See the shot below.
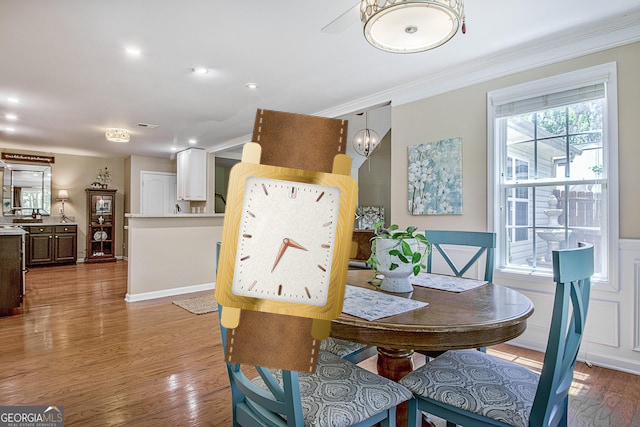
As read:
**3:33**
